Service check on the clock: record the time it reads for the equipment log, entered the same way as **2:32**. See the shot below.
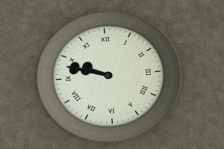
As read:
**9:48**
